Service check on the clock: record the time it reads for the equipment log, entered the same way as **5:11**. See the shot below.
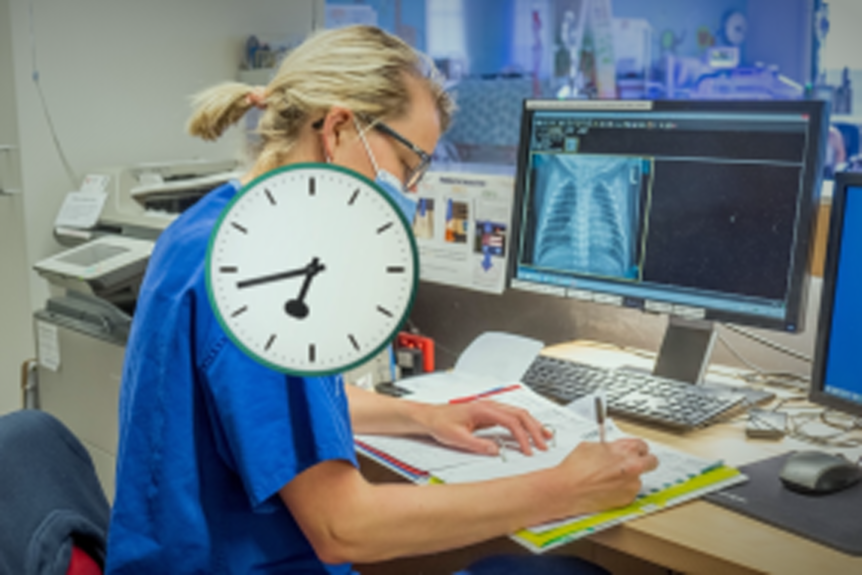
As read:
**6:43**
